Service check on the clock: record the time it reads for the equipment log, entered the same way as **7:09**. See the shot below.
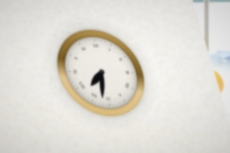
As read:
**7:32**
